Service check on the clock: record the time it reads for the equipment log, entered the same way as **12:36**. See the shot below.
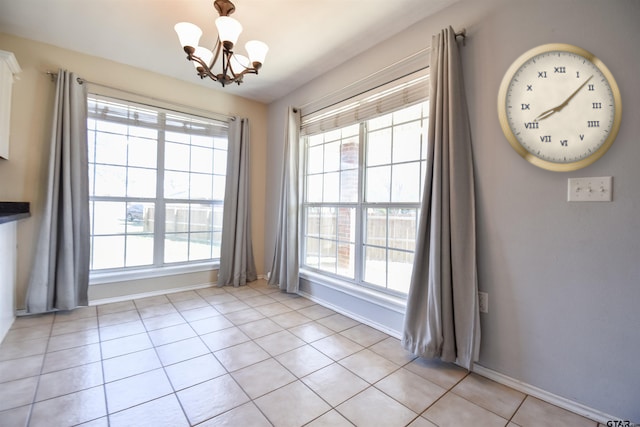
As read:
**8:08**
